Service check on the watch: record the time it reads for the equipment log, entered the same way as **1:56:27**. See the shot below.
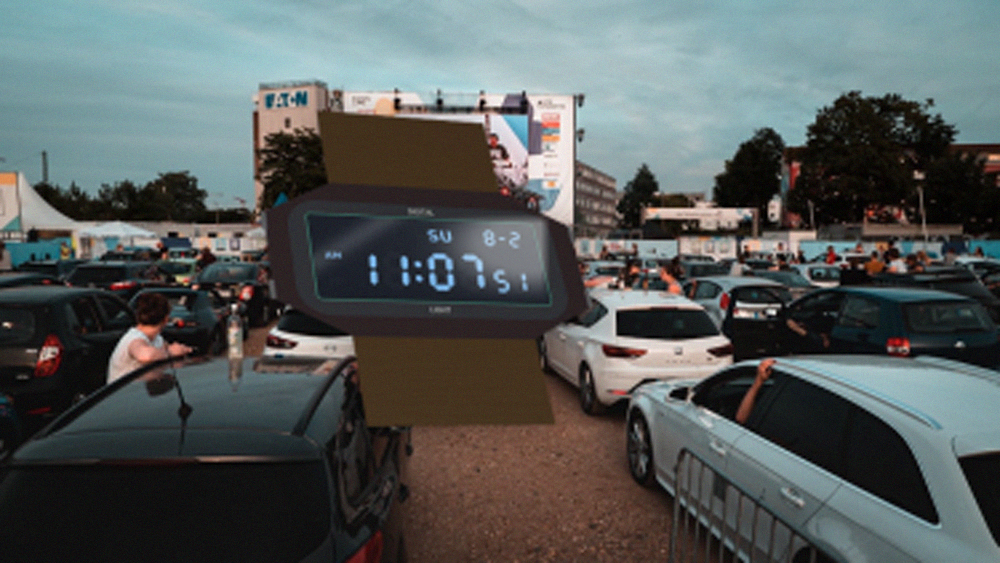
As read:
**11:07:51**
